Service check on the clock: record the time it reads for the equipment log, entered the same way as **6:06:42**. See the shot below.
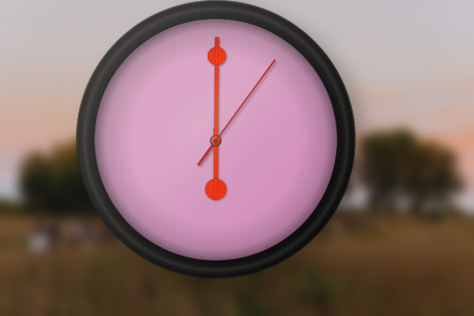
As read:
**6:00:06**
